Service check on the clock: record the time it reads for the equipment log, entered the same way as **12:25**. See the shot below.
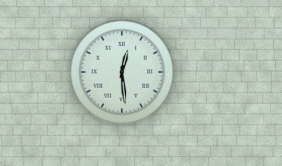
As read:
**12:29**
